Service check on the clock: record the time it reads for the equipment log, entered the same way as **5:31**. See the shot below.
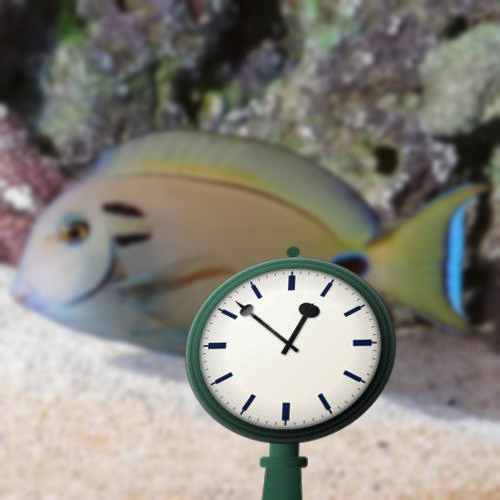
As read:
**12:52**
